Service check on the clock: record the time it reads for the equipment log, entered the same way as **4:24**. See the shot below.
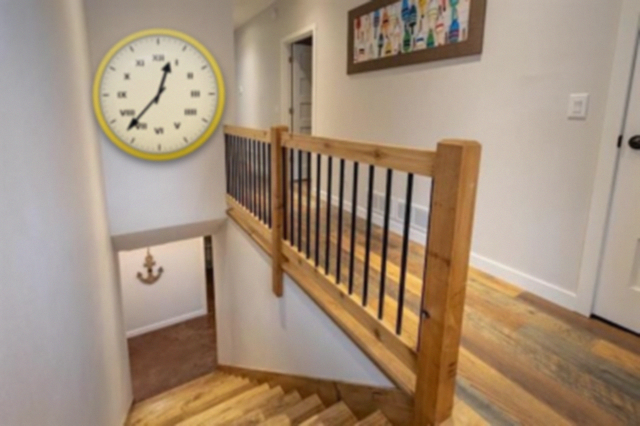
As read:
**12:37**
